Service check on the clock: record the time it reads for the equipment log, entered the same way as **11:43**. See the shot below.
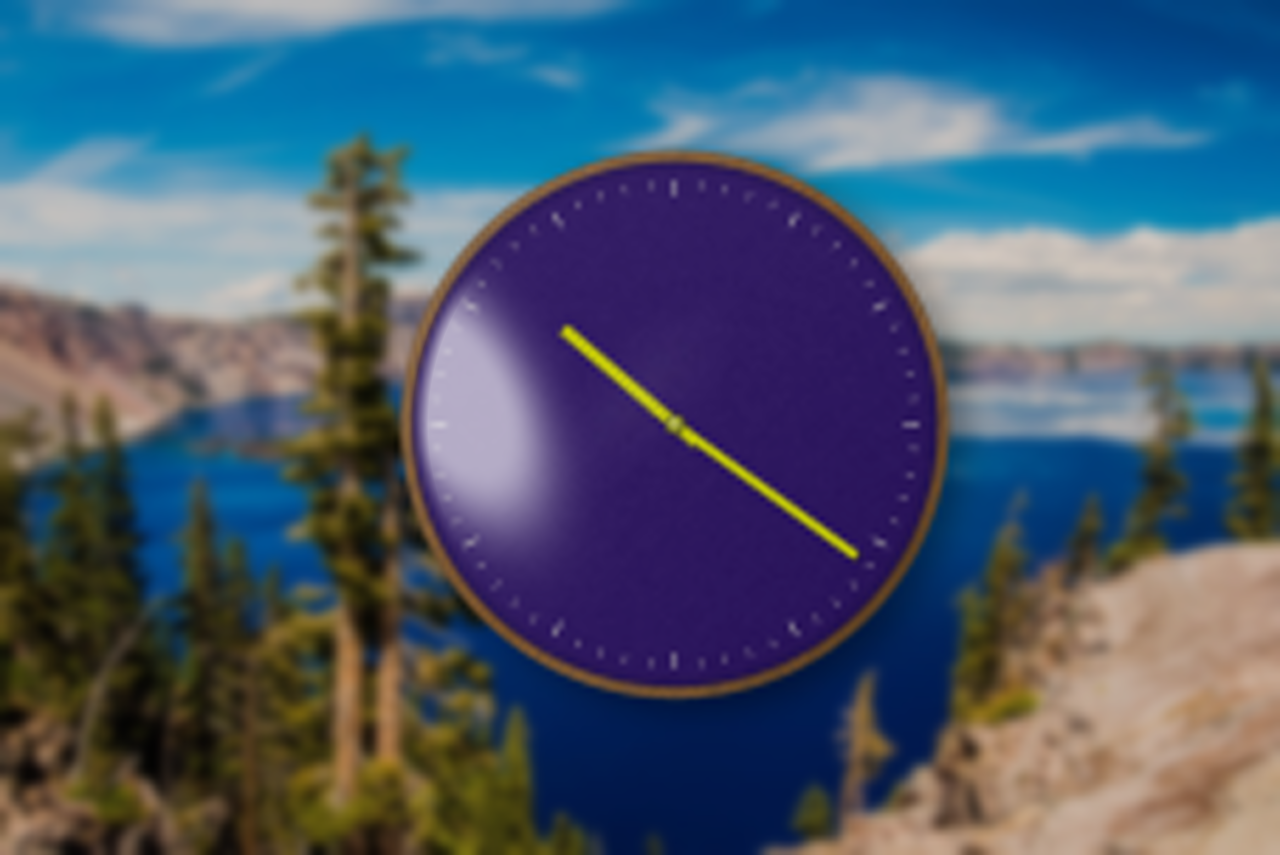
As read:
**10:21**
